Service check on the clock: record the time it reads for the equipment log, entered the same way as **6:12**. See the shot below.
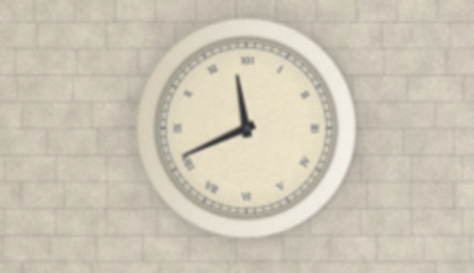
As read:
**11:41**
